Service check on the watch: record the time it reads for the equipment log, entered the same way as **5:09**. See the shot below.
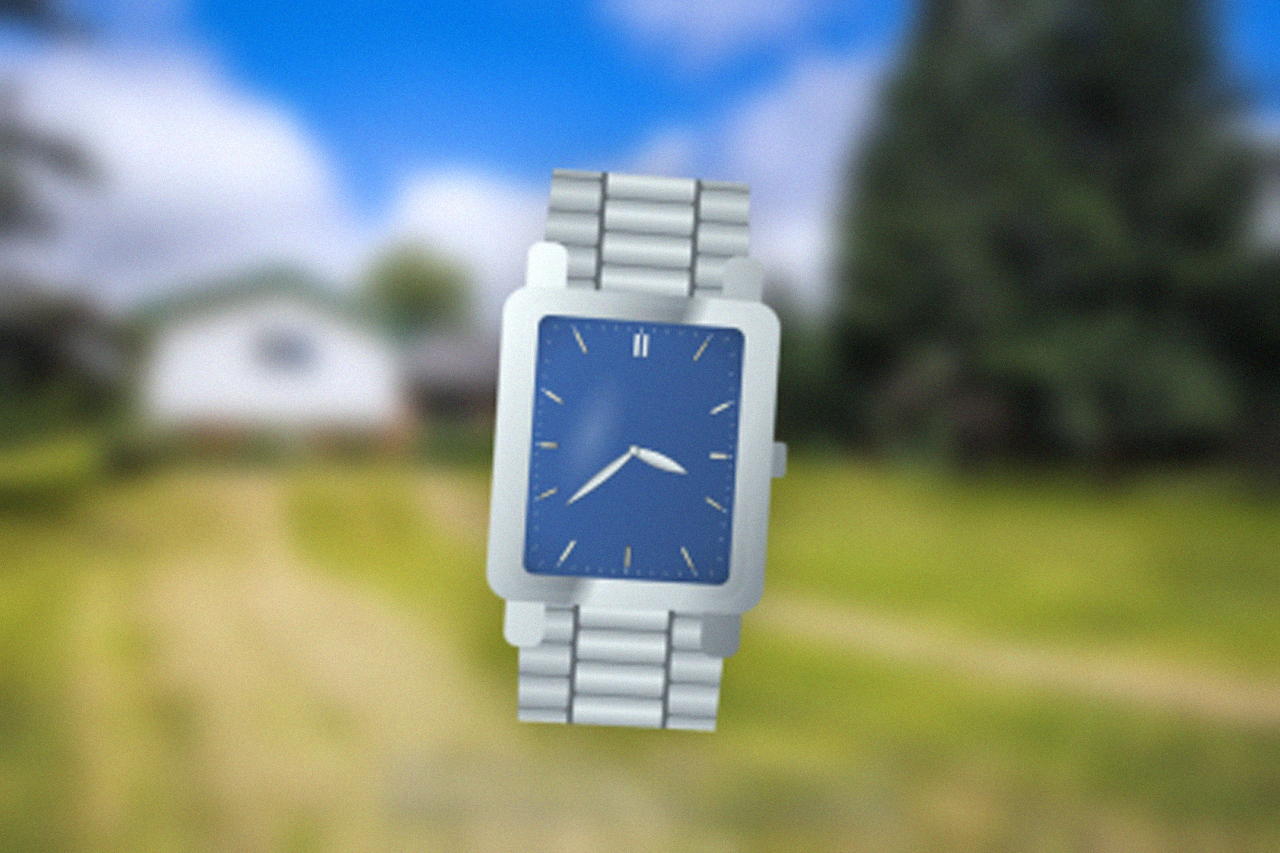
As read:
**3:38**
